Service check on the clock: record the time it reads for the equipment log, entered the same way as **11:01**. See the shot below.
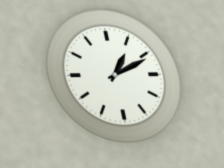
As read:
**1:11**
